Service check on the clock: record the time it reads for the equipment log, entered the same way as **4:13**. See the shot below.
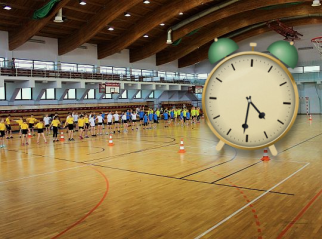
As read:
**4:31**
